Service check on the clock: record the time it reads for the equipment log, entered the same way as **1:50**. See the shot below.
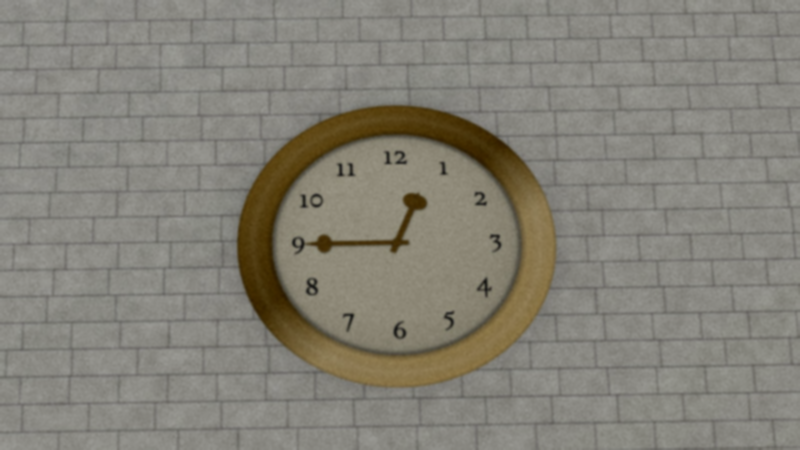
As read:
**12:45**
